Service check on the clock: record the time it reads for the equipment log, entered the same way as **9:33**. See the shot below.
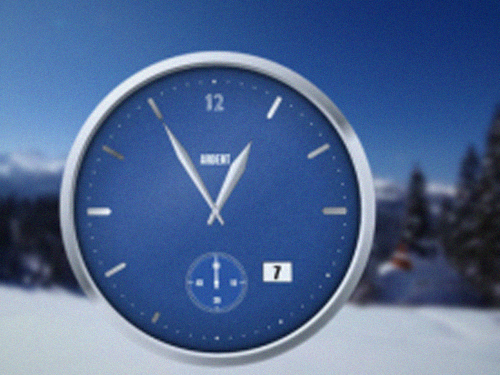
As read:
**12:55**
